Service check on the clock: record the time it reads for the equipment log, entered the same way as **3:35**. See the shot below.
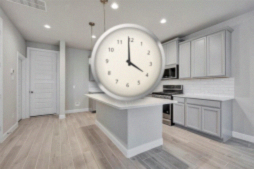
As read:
**3:59**
